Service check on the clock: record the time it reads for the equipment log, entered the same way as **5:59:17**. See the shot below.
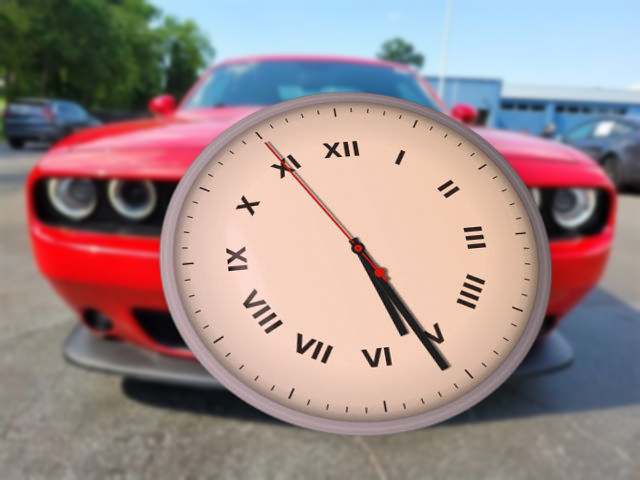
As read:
**5:25:55**
